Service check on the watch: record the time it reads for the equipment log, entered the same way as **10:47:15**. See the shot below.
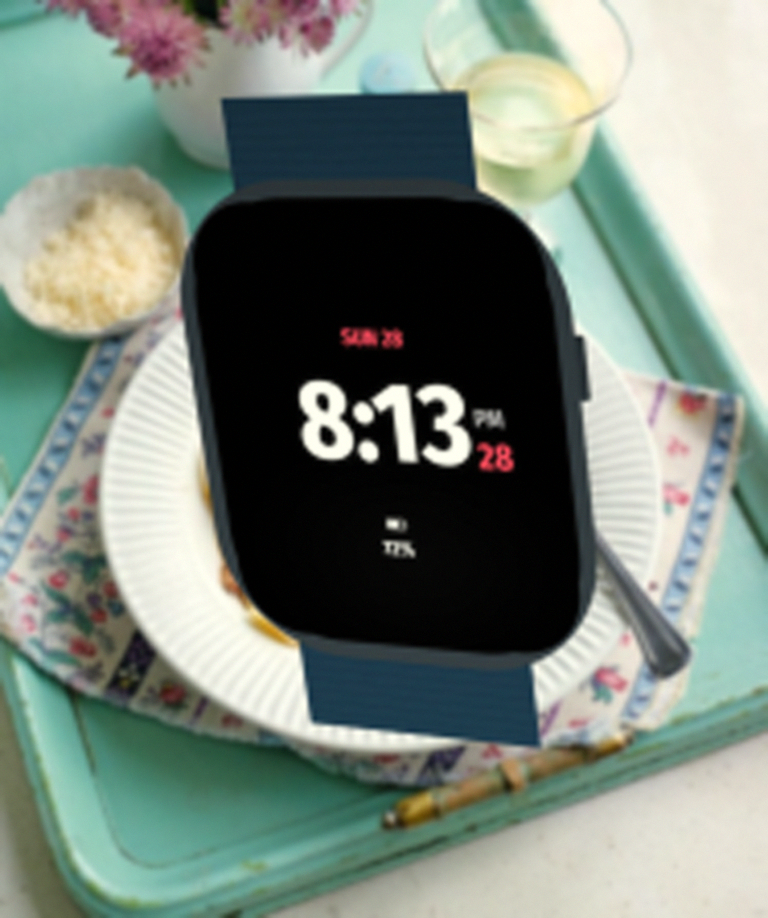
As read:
**8:13:28**
